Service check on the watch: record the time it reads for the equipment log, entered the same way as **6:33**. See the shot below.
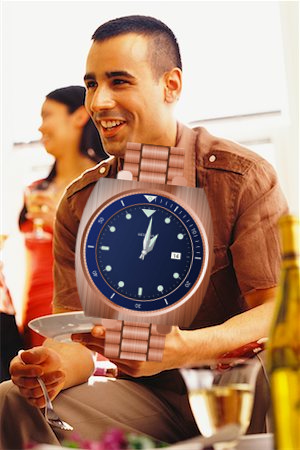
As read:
**1:01**
